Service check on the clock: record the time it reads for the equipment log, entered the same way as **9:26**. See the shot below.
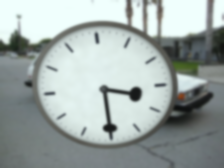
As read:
**3:30**
